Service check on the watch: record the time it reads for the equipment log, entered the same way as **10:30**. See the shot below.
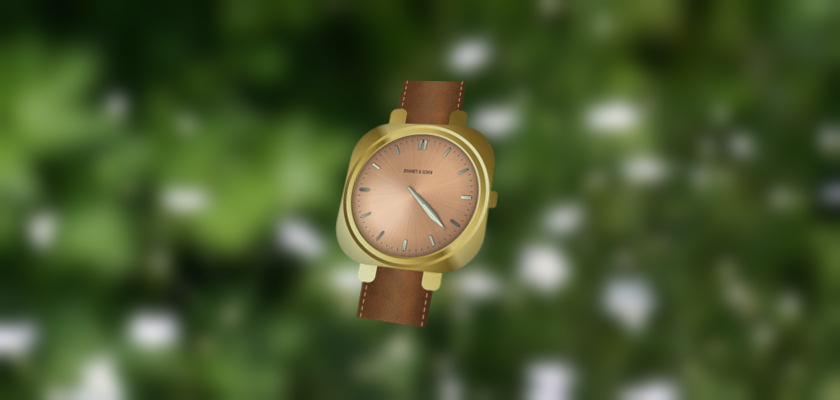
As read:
**4:22**
